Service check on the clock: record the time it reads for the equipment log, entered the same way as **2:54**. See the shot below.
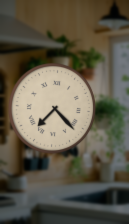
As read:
**7:22**
